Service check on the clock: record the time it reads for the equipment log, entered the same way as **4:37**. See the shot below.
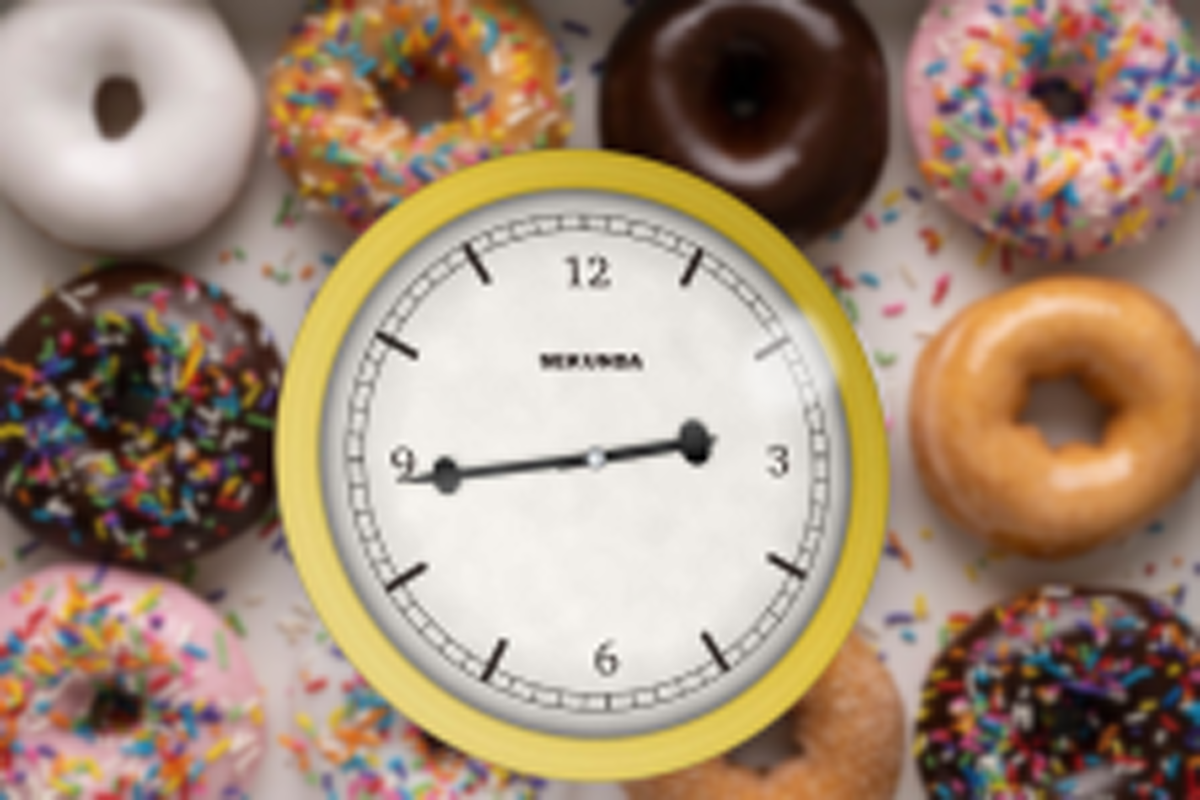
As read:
**2:44**
